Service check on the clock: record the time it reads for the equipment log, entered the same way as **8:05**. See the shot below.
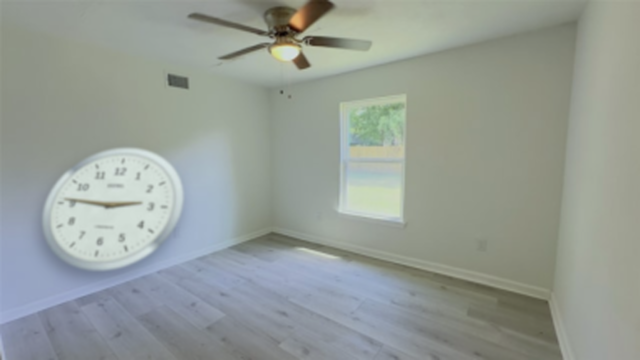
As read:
**2:46**
